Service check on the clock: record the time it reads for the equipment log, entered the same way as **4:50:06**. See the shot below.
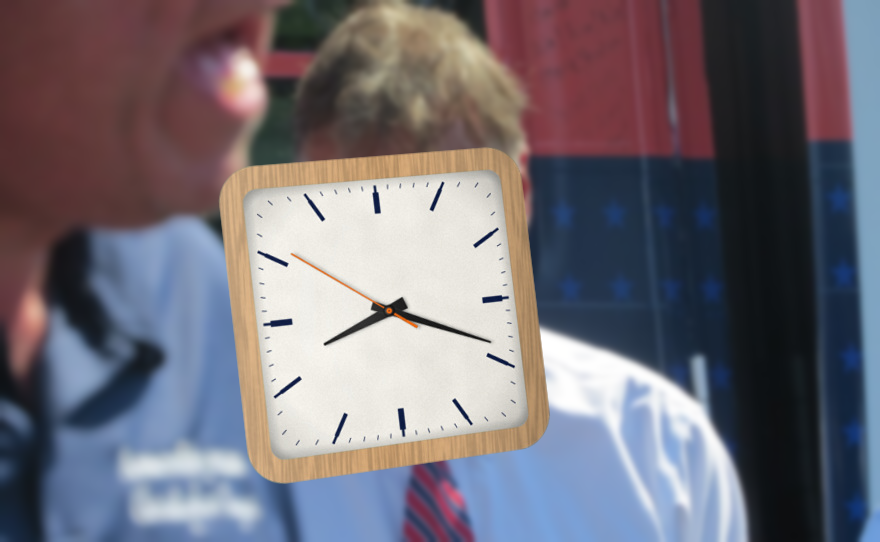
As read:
**8:18:51**
